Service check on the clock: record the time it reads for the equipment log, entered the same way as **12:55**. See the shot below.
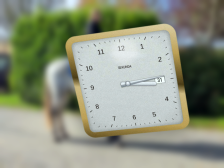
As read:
**3:14**
